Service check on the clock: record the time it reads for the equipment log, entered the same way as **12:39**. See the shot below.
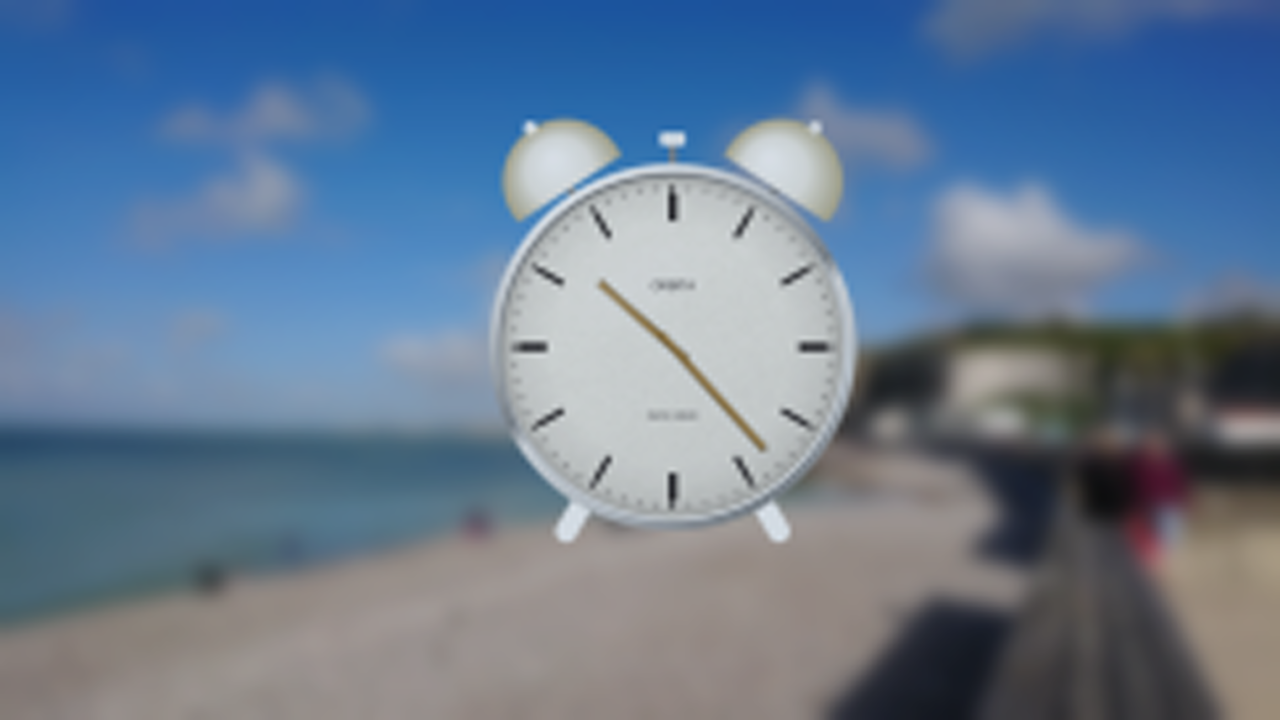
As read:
**10:23**
